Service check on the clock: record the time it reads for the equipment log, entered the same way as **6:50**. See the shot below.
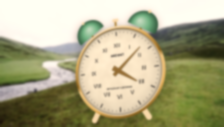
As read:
**4:08**
